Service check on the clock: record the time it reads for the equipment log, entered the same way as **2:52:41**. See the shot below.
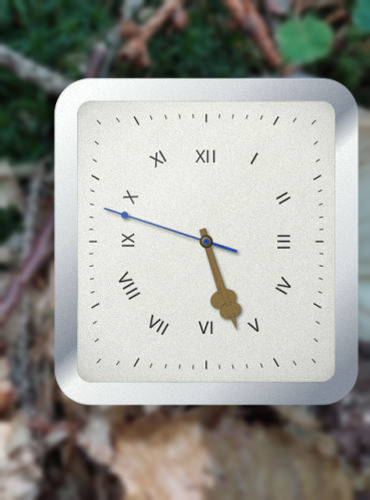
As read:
**5:26:48**
